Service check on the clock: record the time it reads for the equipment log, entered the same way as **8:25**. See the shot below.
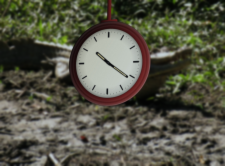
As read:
**10:21**
